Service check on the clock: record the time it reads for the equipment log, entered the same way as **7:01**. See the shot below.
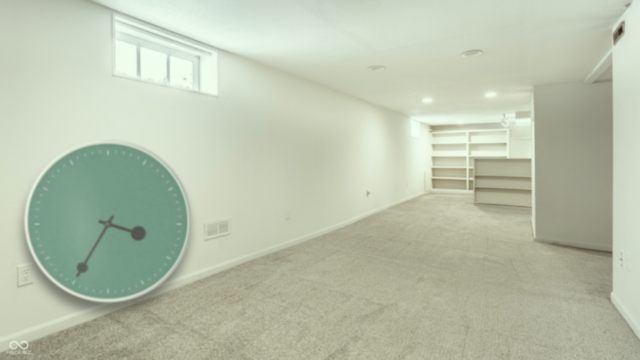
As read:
**3:35**
